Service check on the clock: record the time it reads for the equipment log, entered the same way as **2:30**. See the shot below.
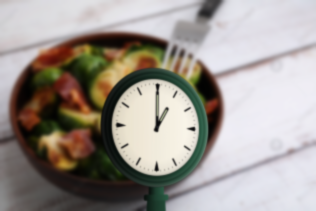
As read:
**1:00**
